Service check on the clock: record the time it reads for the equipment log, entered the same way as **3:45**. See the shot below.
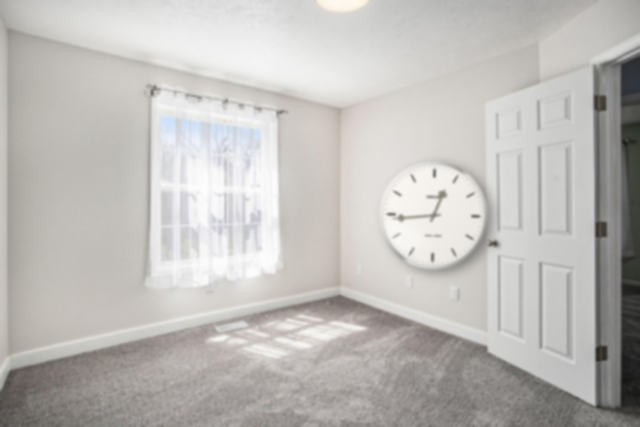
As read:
**12:44**
